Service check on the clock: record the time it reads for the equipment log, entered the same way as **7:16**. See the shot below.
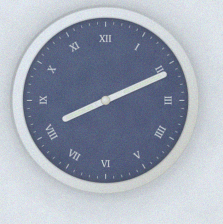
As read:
**8:11**
